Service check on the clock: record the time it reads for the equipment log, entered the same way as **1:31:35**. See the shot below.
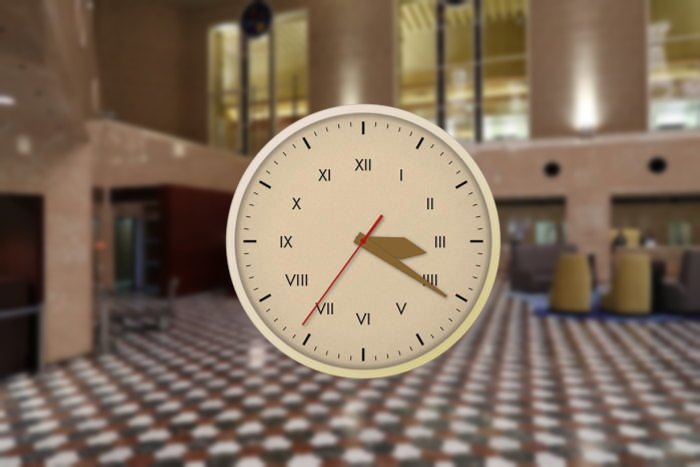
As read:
**3:20:36**
